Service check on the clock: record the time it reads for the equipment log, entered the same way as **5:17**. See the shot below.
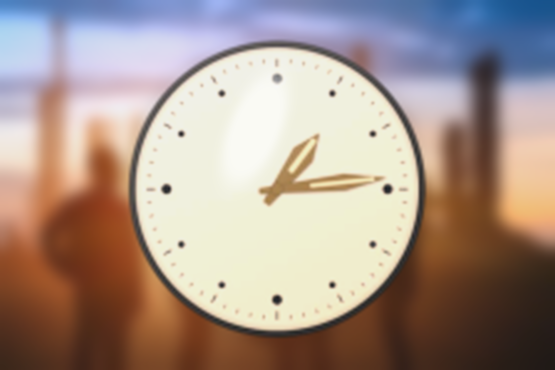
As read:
**1:14**
